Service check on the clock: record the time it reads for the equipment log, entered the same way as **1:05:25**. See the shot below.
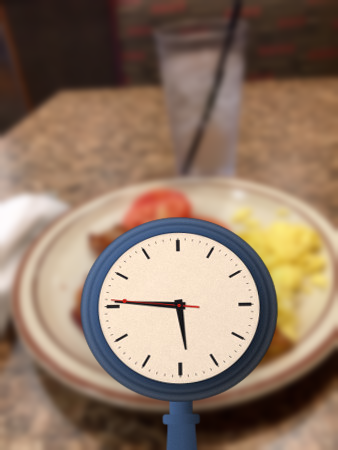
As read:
**5:45:46**
